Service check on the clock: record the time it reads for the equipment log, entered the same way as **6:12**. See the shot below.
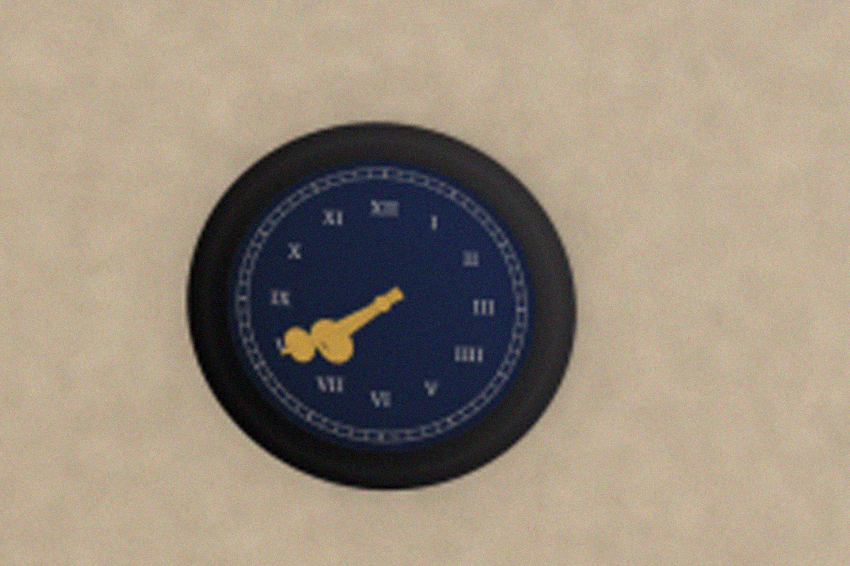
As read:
**7:40**
